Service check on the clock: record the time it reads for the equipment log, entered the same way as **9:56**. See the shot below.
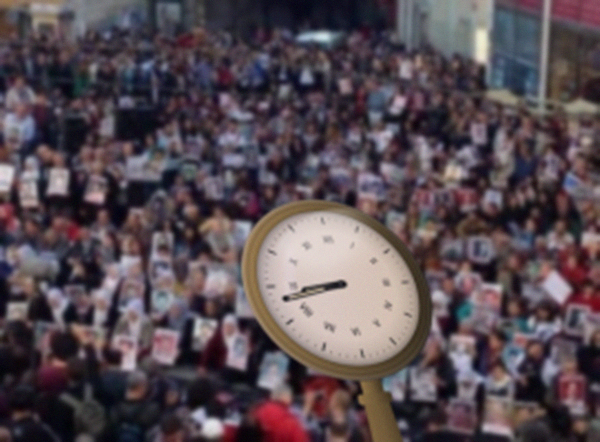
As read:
**8:43**
